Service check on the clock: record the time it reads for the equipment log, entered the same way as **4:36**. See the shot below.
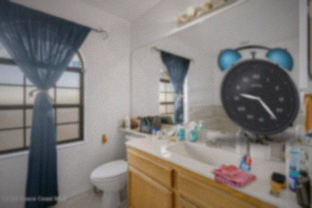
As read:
**9:24**
